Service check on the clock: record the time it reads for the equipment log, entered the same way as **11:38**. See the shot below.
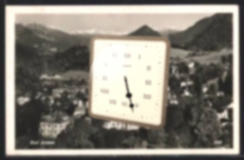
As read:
**5:27**
